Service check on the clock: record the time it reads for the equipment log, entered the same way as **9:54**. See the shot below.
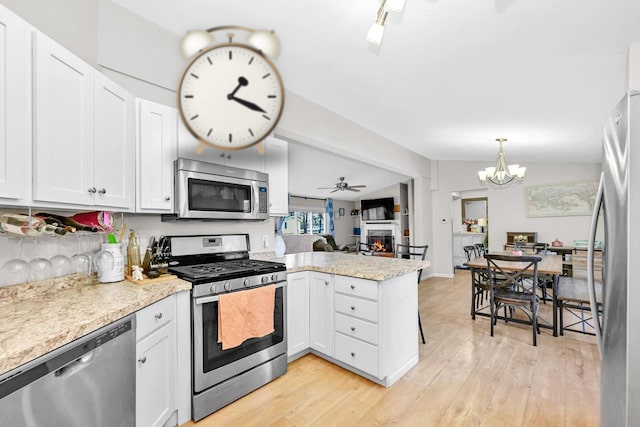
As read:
**1:19**
